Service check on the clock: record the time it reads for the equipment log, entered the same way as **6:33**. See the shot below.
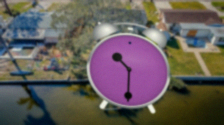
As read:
**10:30**
